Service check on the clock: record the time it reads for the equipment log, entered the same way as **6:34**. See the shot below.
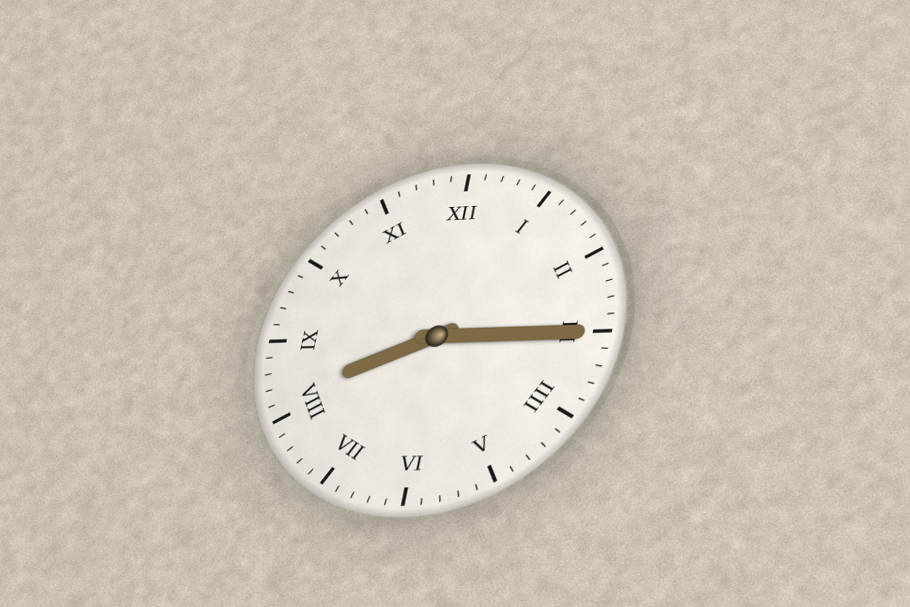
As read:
**8:15**
